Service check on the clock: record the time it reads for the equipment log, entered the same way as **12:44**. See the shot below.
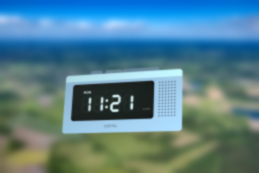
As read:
**11:21**
